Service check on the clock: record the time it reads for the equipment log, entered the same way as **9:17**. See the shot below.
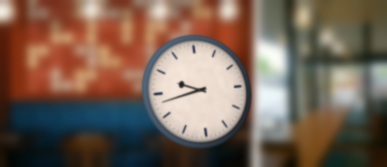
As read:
**9:43**
